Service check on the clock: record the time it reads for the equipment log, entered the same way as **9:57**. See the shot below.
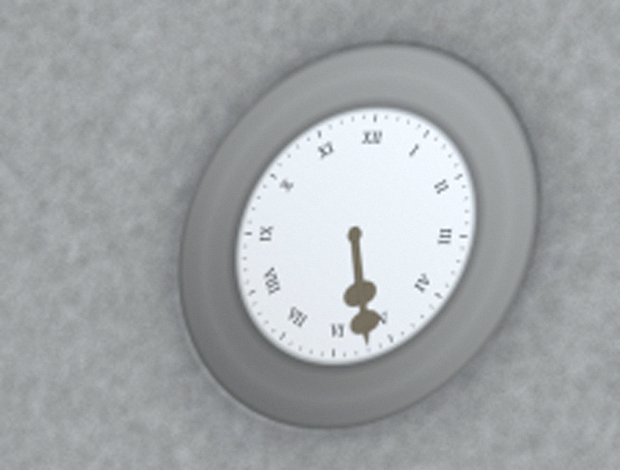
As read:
**5:27**
